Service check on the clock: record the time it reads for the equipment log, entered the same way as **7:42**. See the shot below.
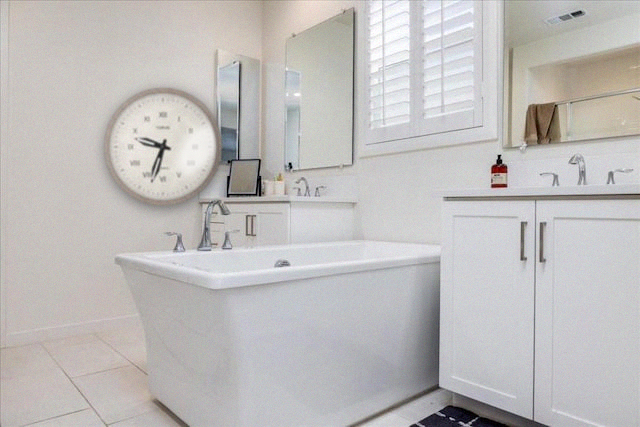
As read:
**9:33**
